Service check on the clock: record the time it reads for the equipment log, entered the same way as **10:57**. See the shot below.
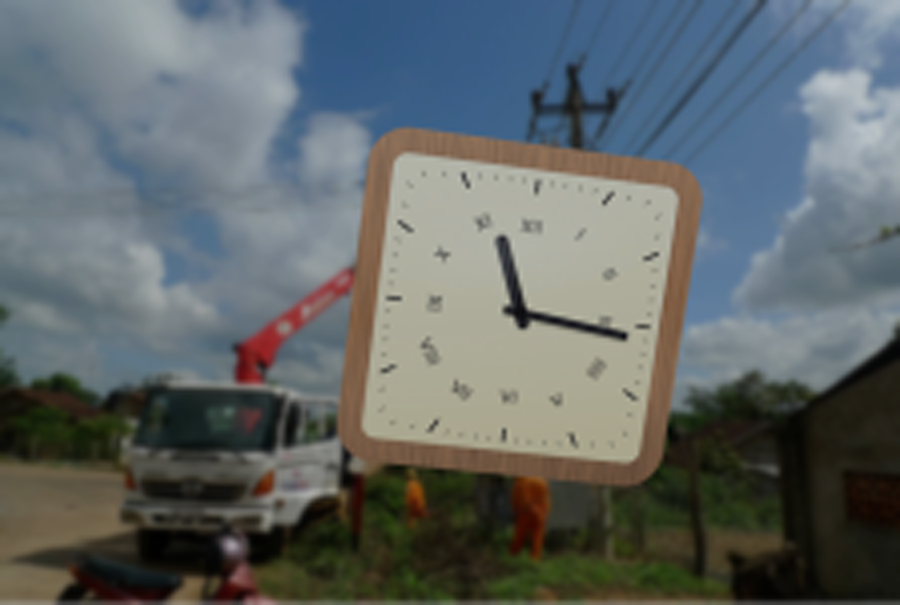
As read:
**11:16**
